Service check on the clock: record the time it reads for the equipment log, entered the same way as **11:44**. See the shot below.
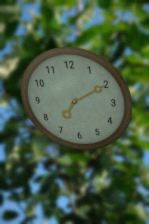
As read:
**7:10**
